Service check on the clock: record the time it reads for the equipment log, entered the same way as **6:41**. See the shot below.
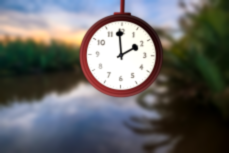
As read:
**1:59**
